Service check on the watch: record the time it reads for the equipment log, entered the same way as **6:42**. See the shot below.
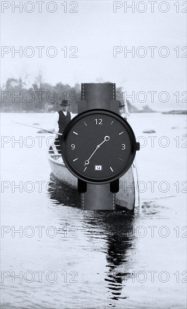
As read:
**1:36**
